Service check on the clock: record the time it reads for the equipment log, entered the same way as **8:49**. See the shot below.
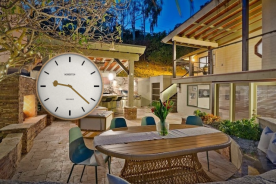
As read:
**9:22**
